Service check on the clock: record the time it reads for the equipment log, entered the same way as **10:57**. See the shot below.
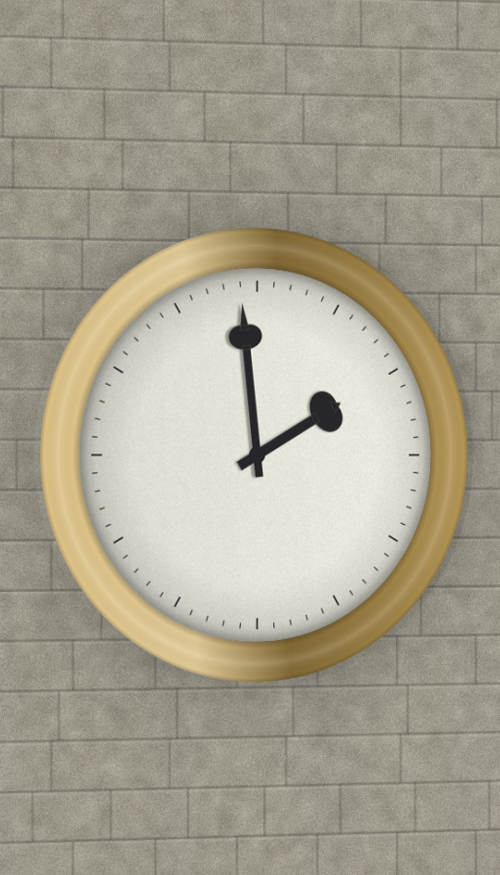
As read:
**1:59**
